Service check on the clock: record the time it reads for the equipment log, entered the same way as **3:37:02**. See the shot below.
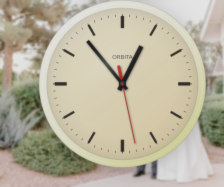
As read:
**12:53:28**
